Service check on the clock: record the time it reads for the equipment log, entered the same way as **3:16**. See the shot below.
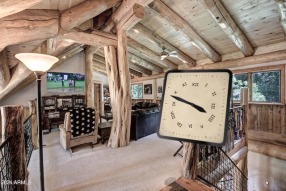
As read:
**3:48**
